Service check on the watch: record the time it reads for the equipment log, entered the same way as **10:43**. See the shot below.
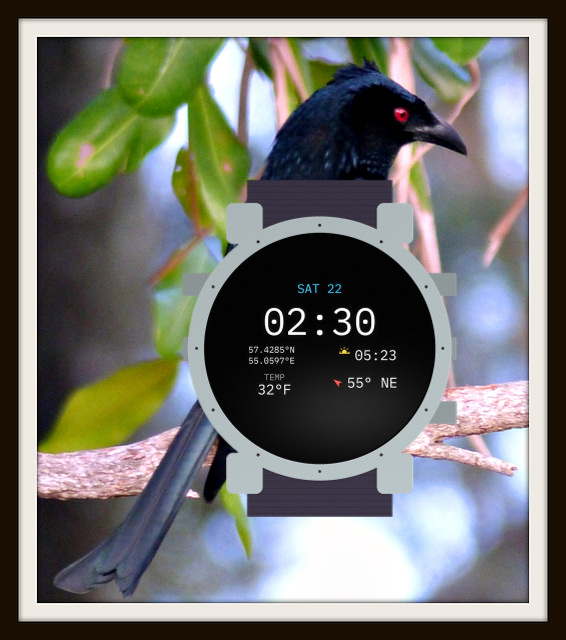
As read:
**2:30**
